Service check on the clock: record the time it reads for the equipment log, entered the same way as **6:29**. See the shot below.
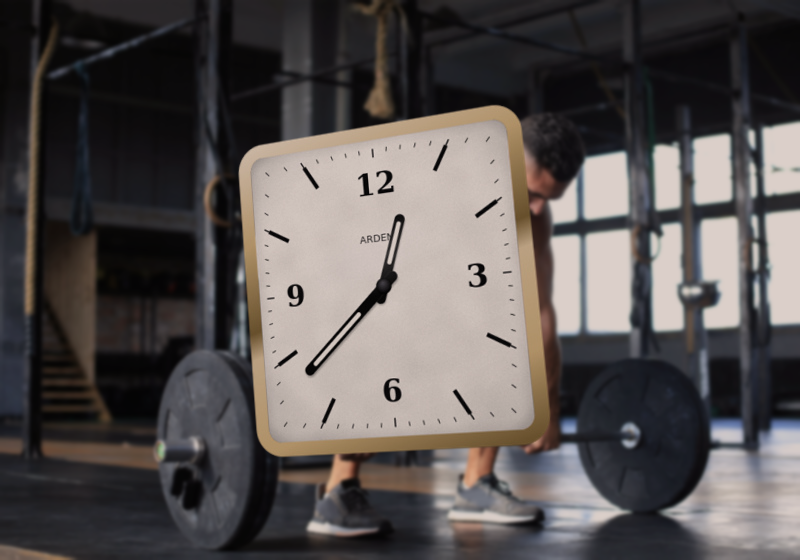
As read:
**12:38**
